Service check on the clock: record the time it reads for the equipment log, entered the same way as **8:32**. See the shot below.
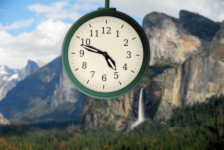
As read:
**4:48**
